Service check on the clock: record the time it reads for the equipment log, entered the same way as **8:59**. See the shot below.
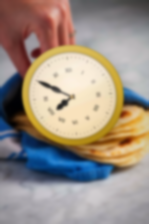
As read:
**7:50**
